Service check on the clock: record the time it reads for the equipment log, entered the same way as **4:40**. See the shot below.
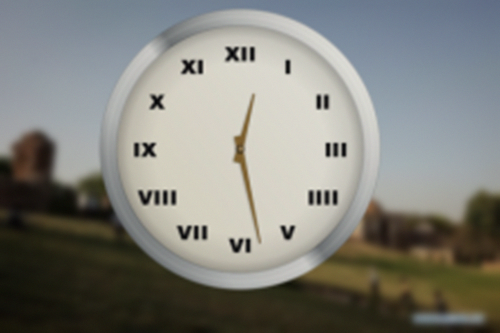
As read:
**12:28**
